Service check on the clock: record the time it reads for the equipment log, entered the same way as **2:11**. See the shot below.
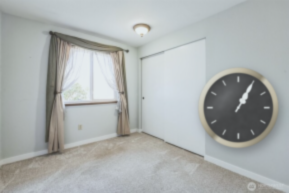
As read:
**1:05**
